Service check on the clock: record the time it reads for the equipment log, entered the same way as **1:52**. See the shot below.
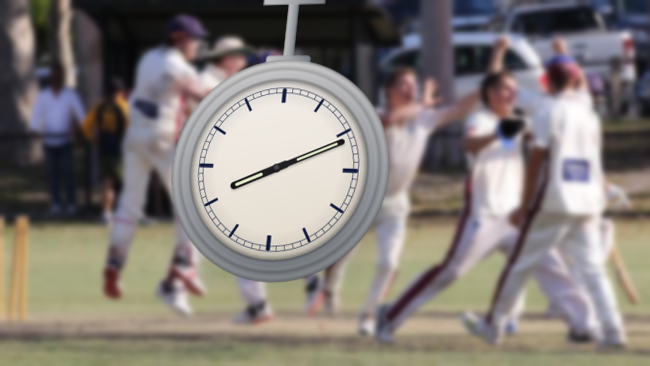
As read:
**8:11**
